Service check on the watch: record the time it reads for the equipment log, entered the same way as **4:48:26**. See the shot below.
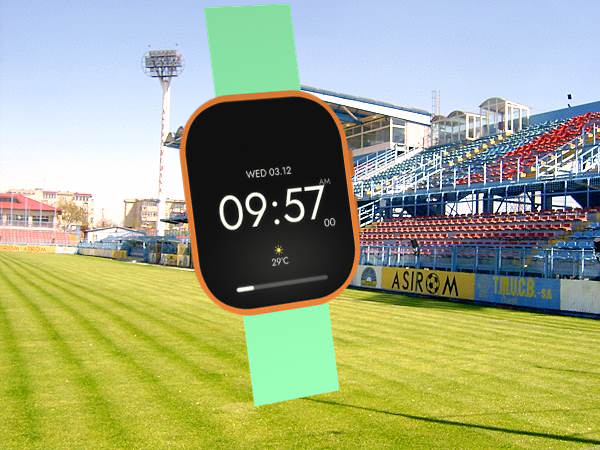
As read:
**9:57:00**
